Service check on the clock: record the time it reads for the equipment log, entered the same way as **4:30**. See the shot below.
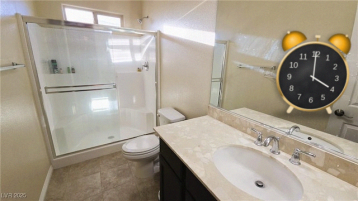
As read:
**4:00**
